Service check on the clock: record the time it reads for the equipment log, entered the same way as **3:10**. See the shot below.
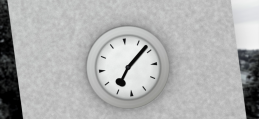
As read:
**7:08**
